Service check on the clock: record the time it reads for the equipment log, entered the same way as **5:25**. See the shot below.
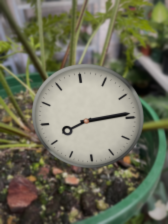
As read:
**8:14**
